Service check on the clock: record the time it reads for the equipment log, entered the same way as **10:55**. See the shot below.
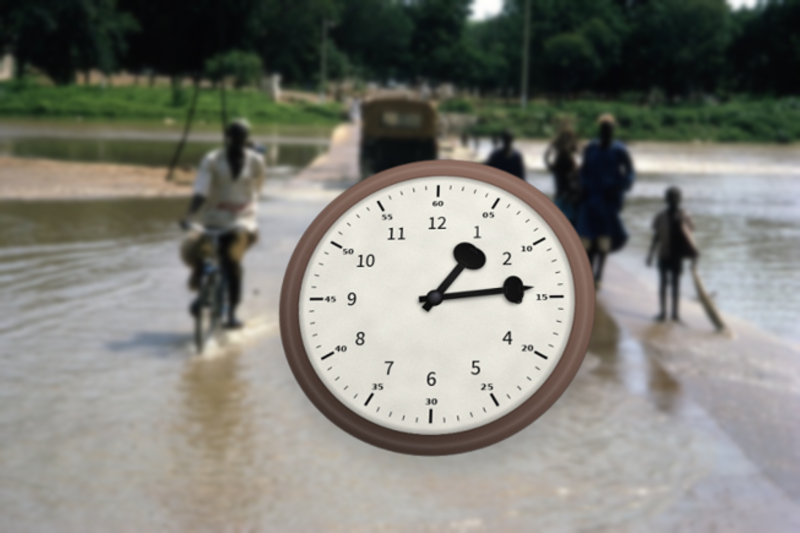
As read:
**1:14**
